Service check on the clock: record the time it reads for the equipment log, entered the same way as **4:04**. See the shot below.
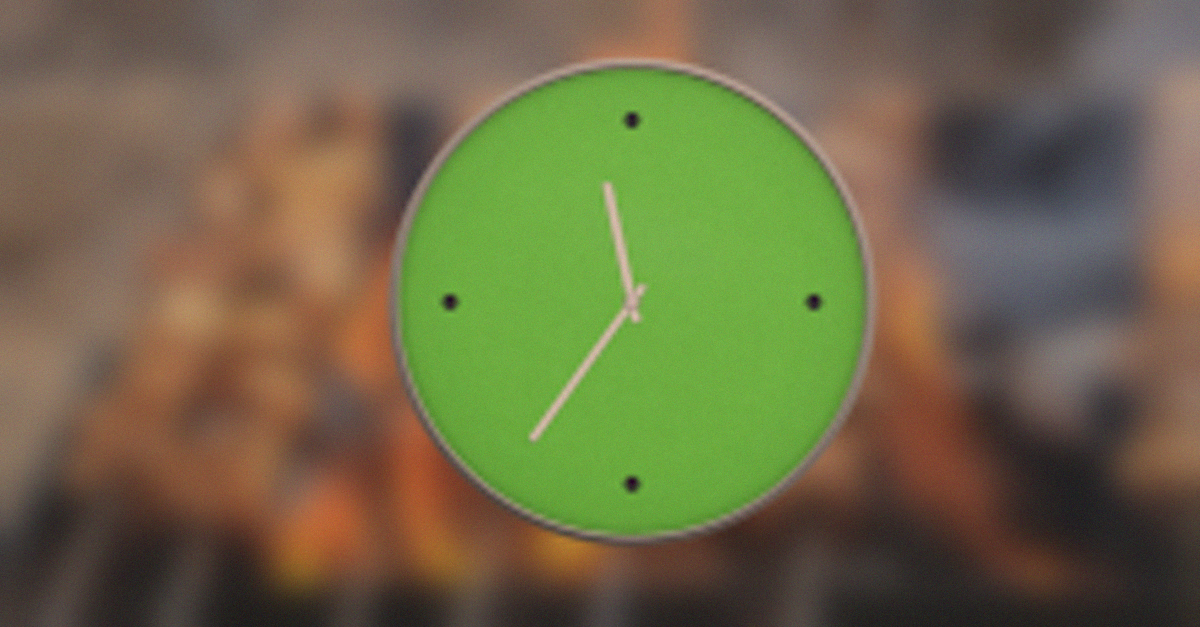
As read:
**11:36**
